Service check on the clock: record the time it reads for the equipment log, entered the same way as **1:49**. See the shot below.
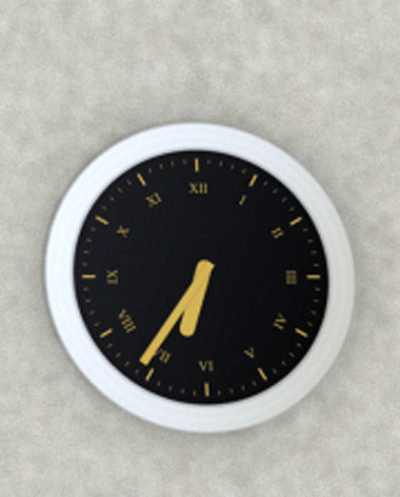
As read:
**6:36**
